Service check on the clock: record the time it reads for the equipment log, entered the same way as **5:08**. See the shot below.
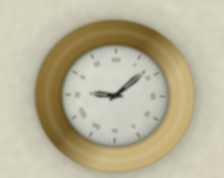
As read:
**9:08**
